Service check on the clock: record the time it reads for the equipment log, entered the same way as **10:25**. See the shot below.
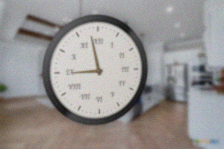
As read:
**8:58**
